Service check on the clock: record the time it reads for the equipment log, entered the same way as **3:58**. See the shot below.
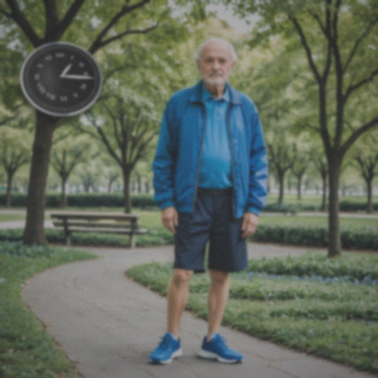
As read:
**1:16**
